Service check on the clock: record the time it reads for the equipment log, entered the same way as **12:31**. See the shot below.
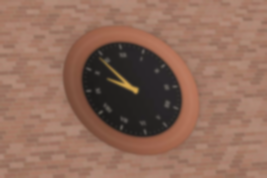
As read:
**9:54**
